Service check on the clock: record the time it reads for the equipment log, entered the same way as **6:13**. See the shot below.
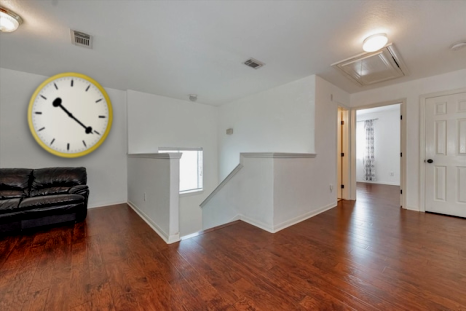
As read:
**10:21**
